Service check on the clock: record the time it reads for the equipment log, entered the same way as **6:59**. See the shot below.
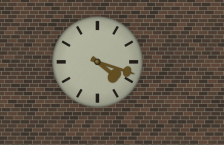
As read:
**4:18**
